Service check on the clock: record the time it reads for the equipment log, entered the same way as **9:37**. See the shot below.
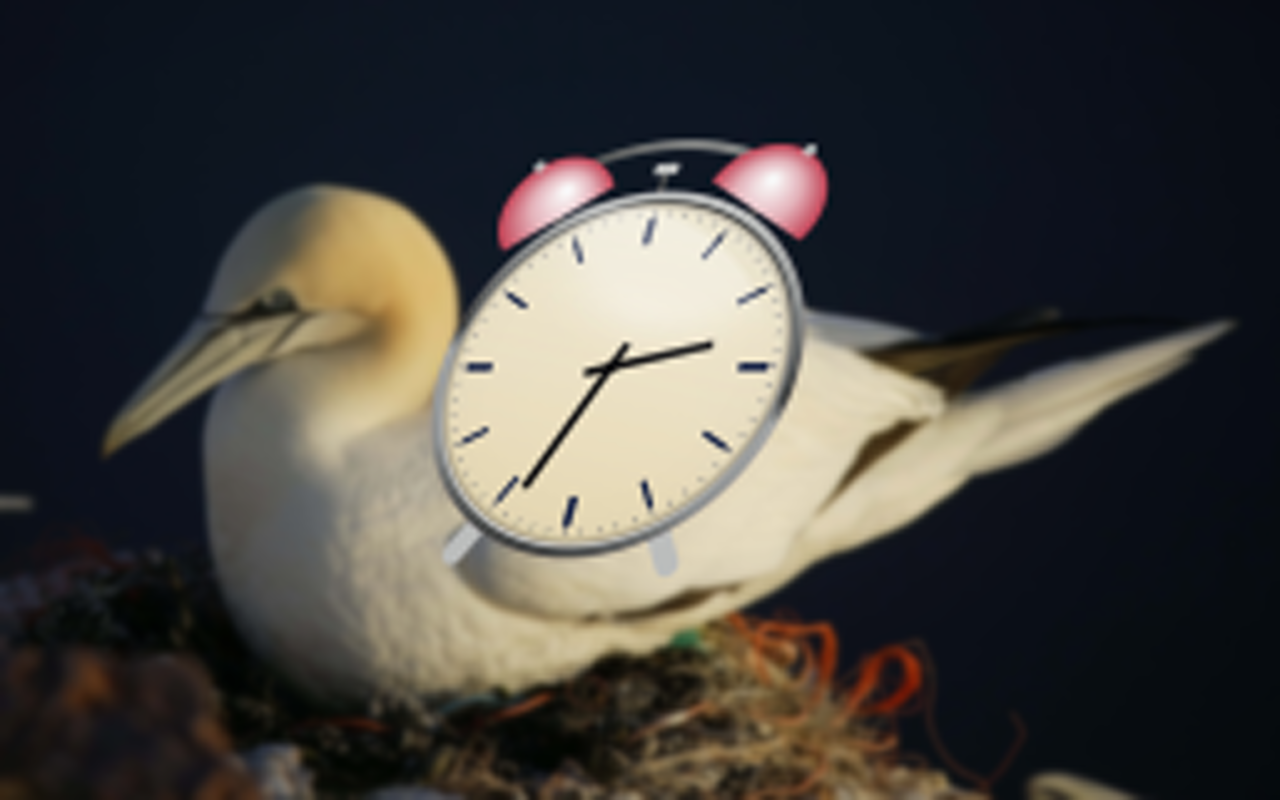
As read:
**2:34**
